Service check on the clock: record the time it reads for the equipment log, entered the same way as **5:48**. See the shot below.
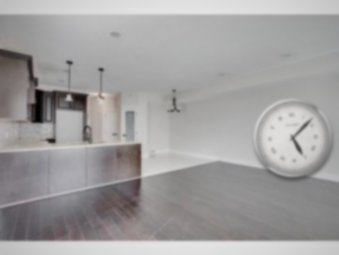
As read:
**5:08**
